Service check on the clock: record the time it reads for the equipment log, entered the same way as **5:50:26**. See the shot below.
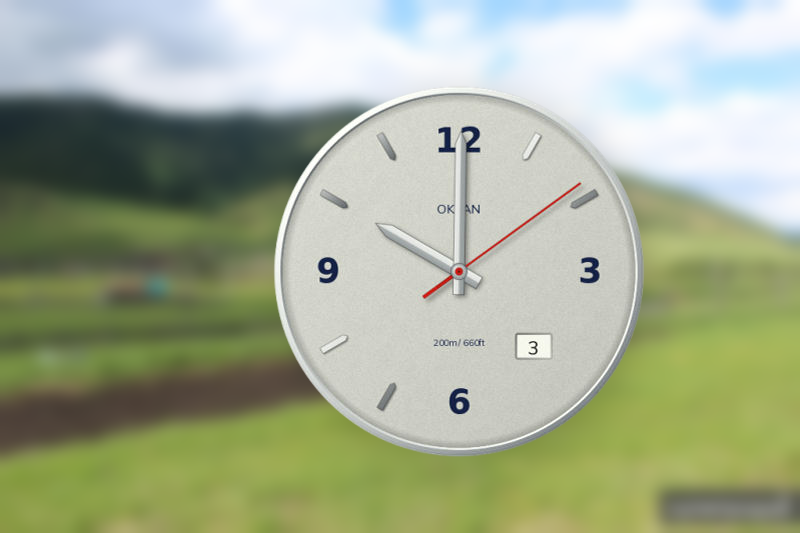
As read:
**10:00:09**
